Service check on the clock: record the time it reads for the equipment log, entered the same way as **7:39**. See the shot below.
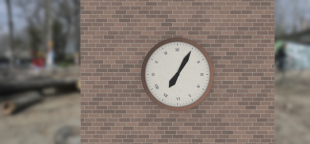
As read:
**7:05**
